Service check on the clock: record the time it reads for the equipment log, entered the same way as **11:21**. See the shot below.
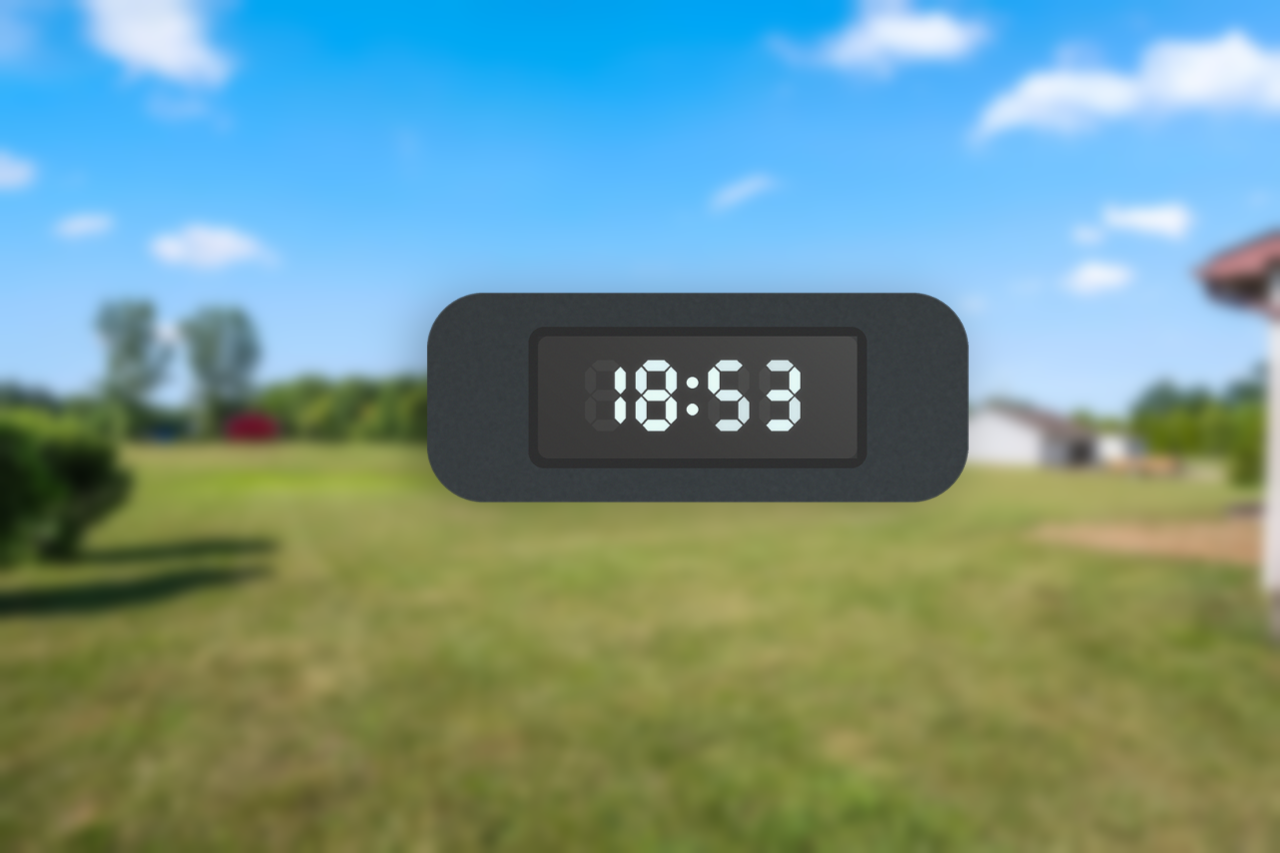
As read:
**18:53**
